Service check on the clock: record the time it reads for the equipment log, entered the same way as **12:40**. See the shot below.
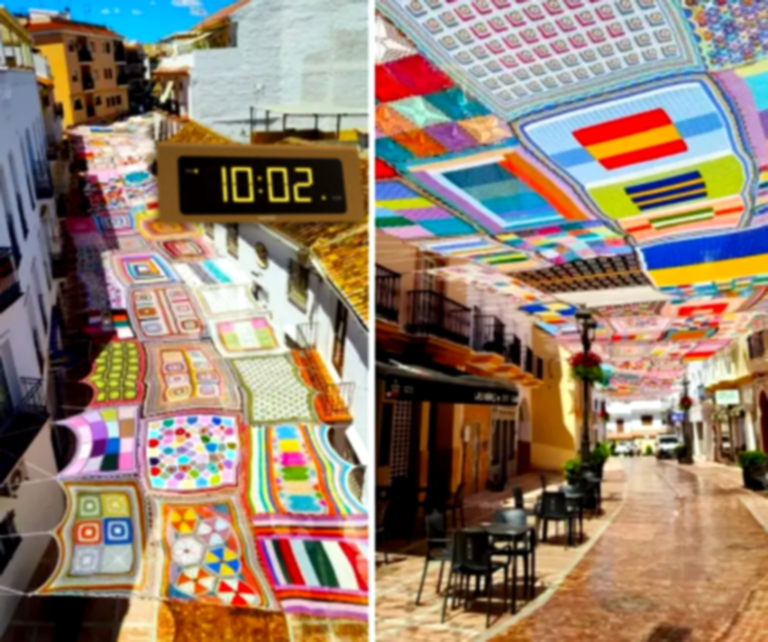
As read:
**10:02**
